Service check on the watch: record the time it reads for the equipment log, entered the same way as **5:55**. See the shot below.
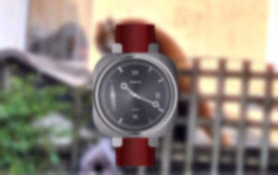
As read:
**10:19**
